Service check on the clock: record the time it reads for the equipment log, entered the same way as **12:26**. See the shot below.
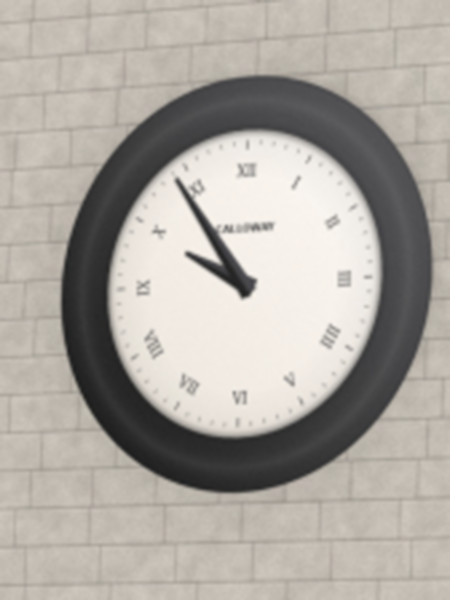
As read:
**9:54**
